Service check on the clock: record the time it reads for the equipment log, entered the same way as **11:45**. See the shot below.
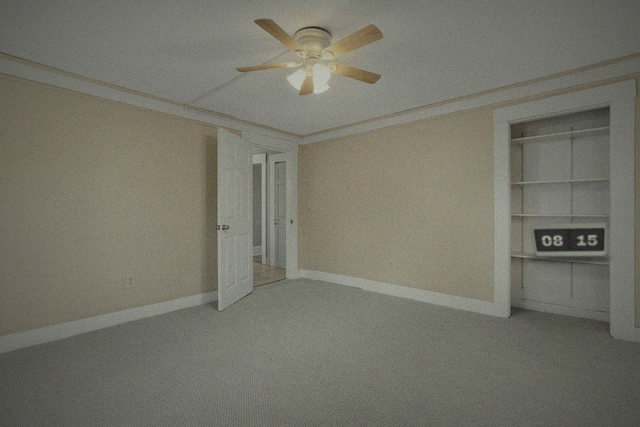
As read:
**8:15**
